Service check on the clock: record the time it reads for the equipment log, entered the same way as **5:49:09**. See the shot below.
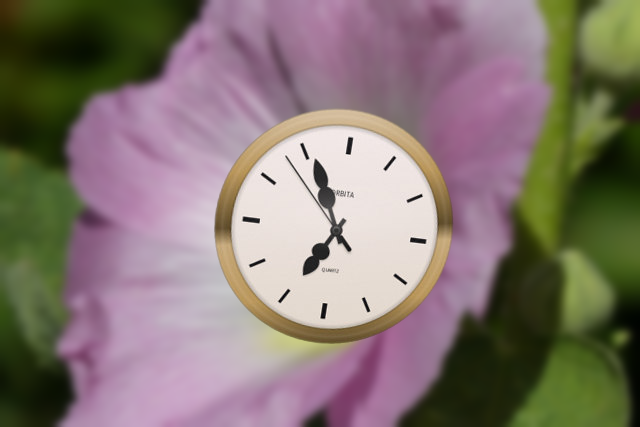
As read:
**6:55:53**
